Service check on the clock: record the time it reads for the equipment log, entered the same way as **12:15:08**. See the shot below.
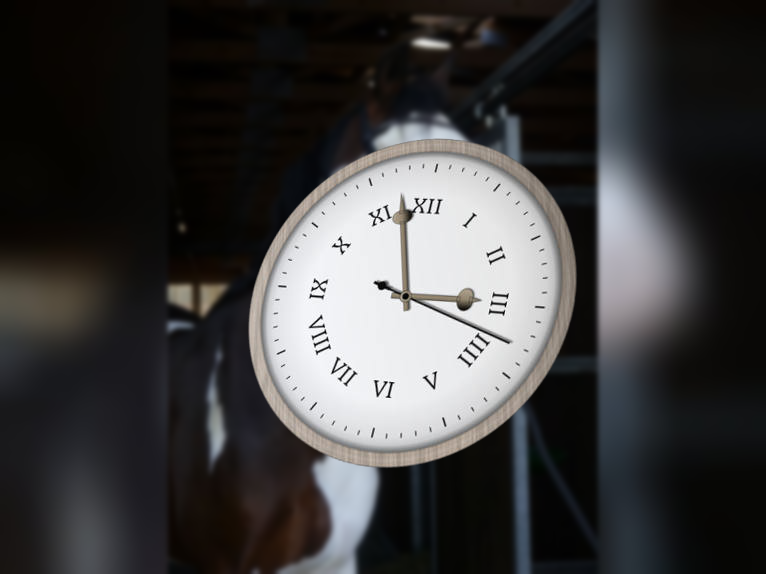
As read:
**2:57:18**
